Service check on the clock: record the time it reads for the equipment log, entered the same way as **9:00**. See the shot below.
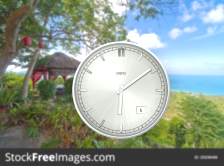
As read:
**6:09**
